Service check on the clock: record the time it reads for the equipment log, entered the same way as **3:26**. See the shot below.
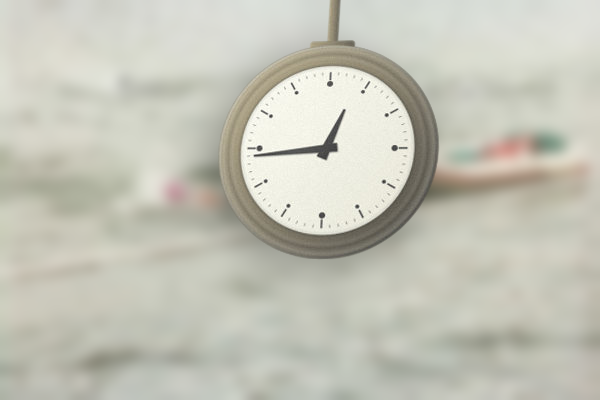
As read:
**12:44**
